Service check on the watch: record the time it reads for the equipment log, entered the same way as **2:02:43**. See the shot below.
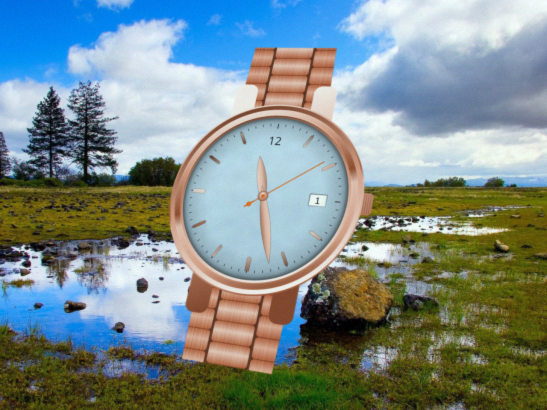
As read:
**11:27:09**
